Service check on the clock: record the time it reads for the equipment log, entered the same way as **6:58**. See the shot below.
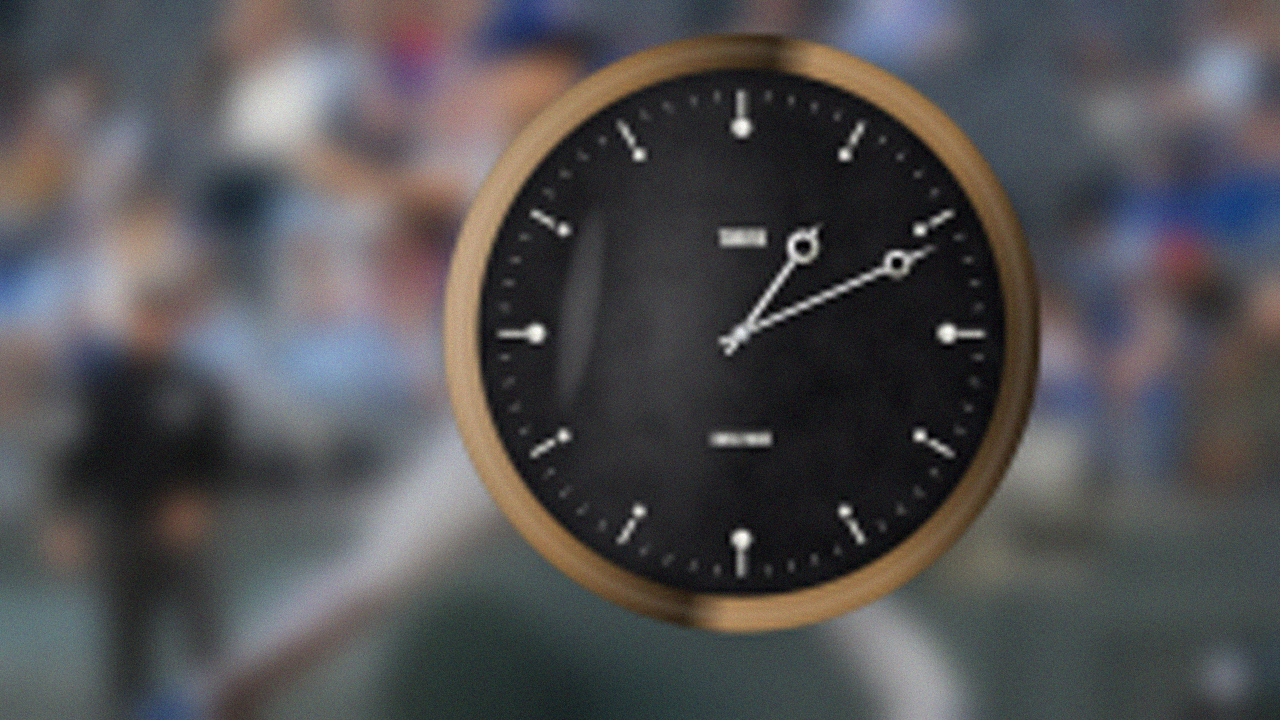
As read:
**1:11**
